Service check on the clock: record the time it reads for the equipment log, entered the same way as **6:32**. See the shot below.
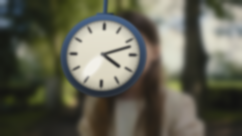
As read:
**4:12**
